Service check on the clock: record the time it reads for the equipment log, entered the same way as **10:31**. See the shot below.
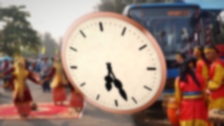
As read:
**6:27**
